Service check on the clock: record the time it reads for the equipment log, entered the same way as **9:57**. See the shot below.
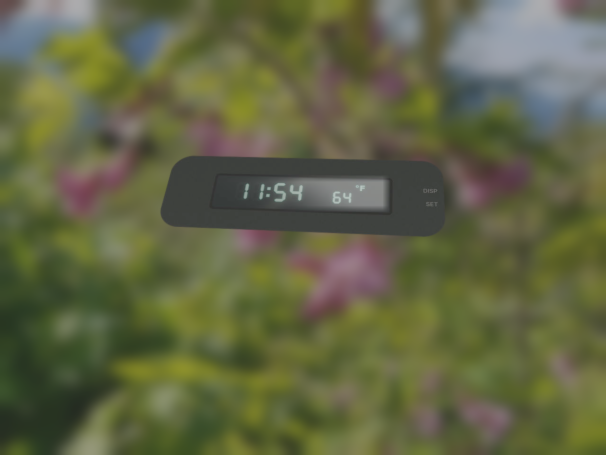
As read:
**11:54**
